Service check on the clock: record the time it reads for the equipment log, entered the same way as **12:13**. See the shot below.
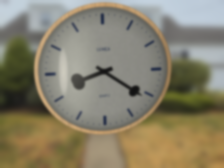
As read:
**8:21**
